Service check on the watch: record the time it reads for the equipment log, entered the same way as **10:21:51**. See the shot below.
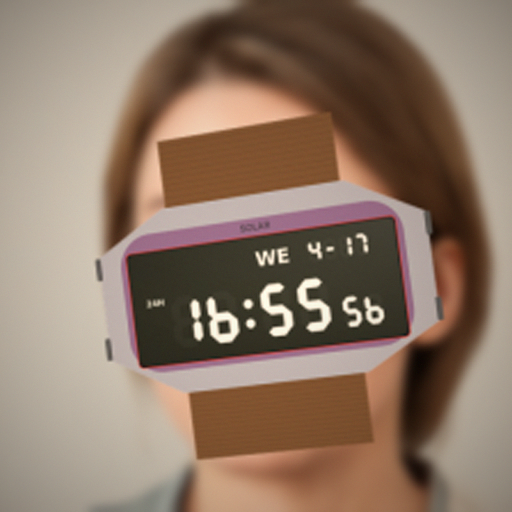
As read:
**16:55:56**
